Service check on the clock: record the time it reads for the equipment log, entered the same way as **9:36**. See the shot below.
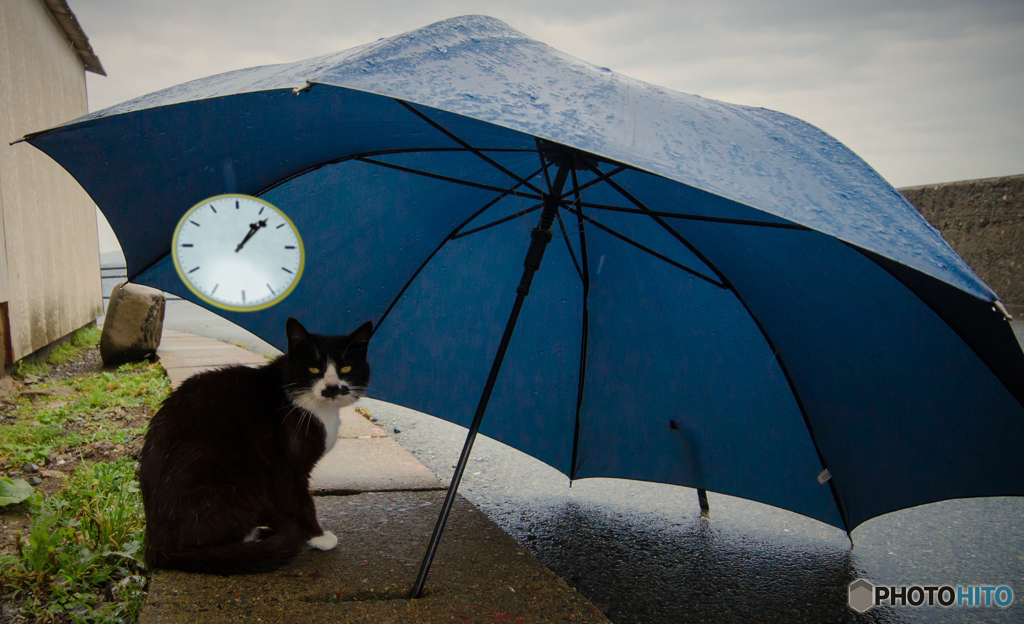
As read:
**1:07**
